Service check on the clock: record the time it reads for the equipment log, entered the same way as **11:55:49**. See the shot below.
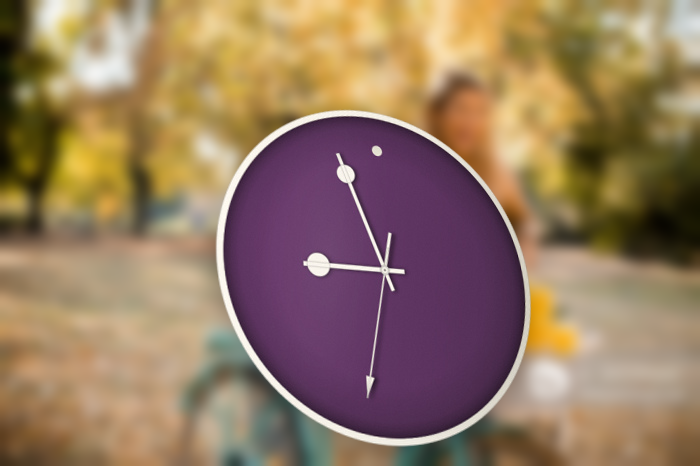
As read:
**8:56:32**
